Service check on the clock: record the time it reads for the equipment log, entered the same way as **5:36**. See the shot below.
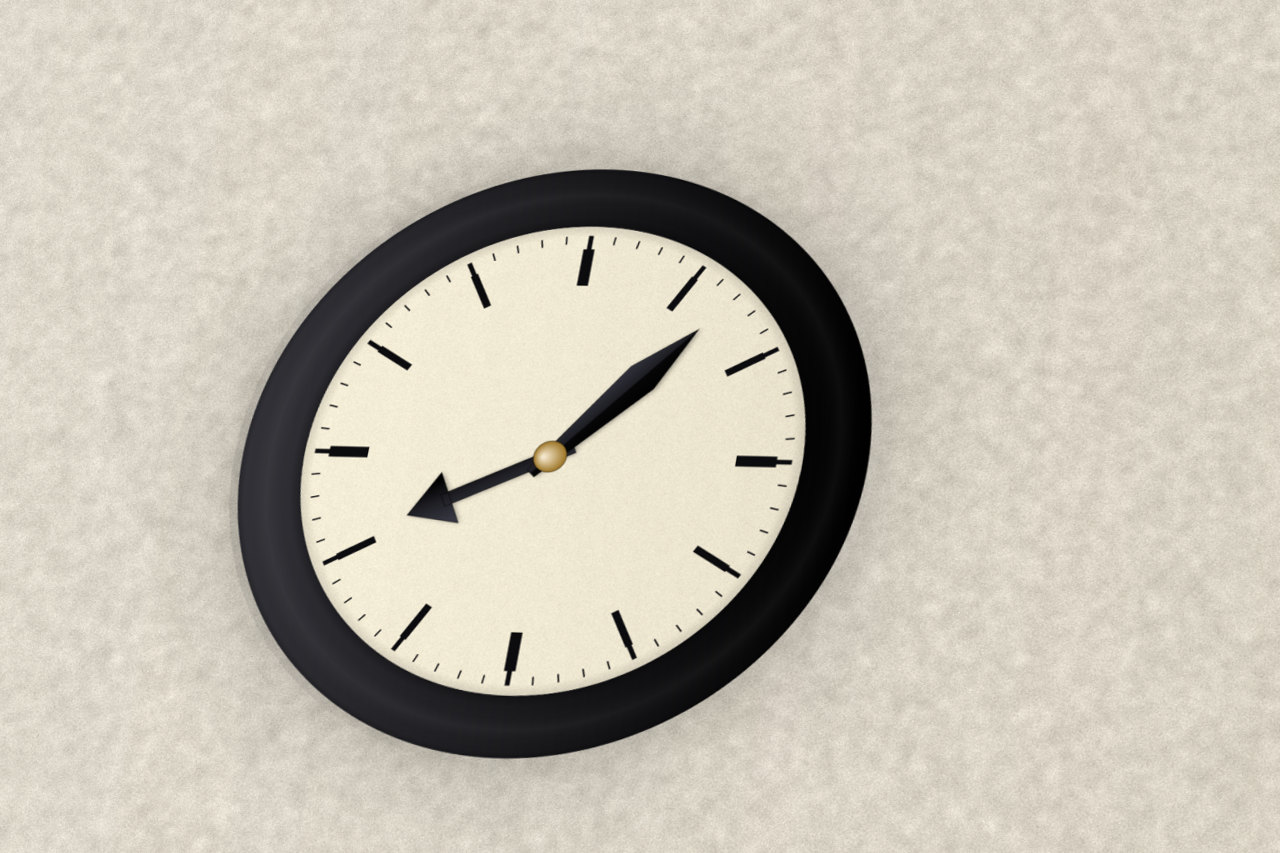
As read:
**8:07**
